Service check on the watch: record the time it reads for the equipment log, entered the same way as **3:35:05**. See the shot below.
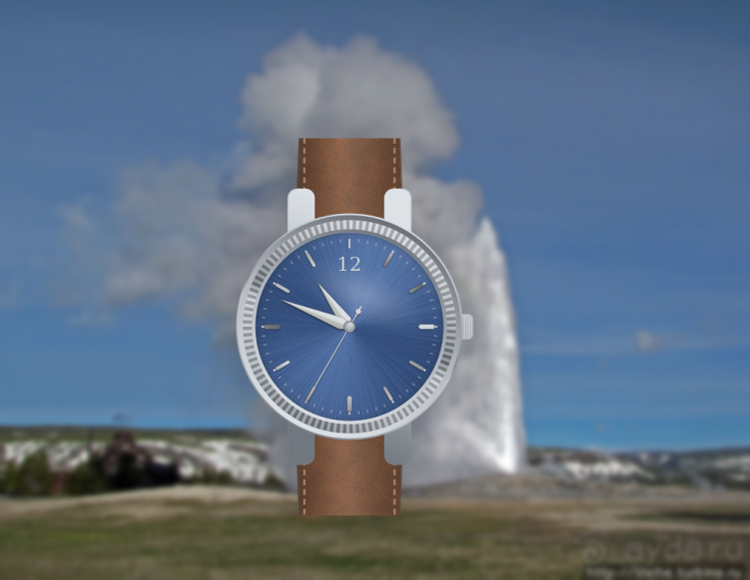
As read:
**10:48:35**
